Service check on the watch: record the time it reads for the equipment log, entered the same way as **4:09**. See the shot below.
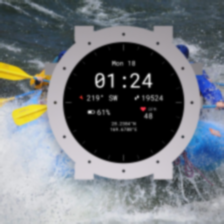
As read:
**1:24**
